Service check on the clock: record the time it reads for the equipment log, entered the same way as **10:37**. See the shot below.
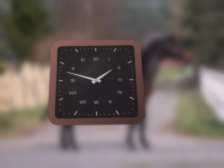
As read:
**1:48**
